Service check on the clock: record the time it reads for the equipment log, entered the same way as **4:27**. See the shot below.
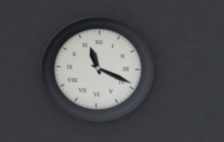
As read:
**11:19**
